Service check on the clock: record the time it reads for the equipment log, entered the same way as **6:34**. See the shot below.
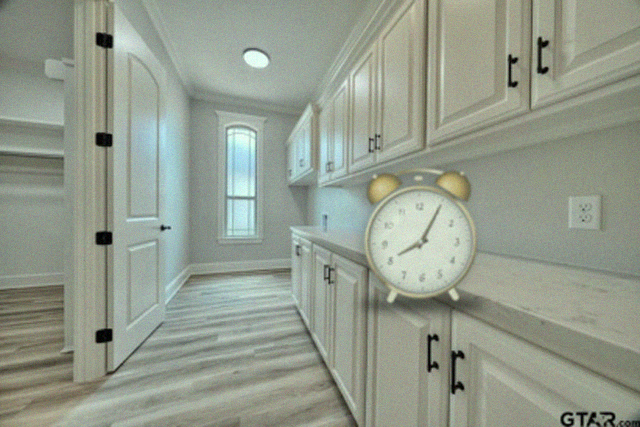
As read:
**8:05**
